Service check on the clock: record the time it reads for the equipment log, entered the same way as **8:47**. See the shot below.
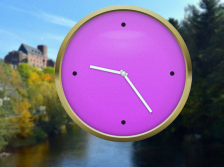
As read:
**9:24**
